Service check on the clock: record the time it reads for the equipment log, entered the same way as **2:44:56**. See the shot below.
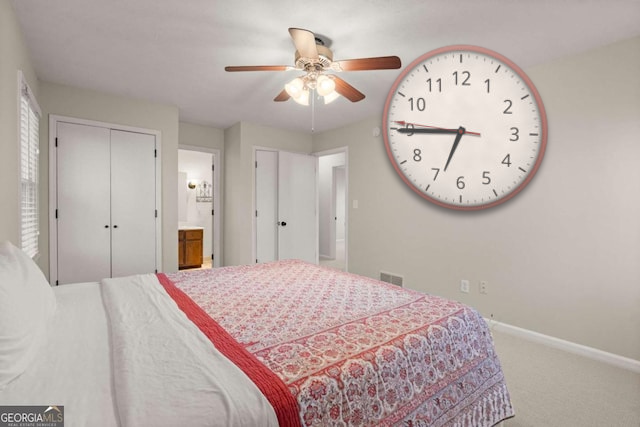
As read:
**6:44:46**
